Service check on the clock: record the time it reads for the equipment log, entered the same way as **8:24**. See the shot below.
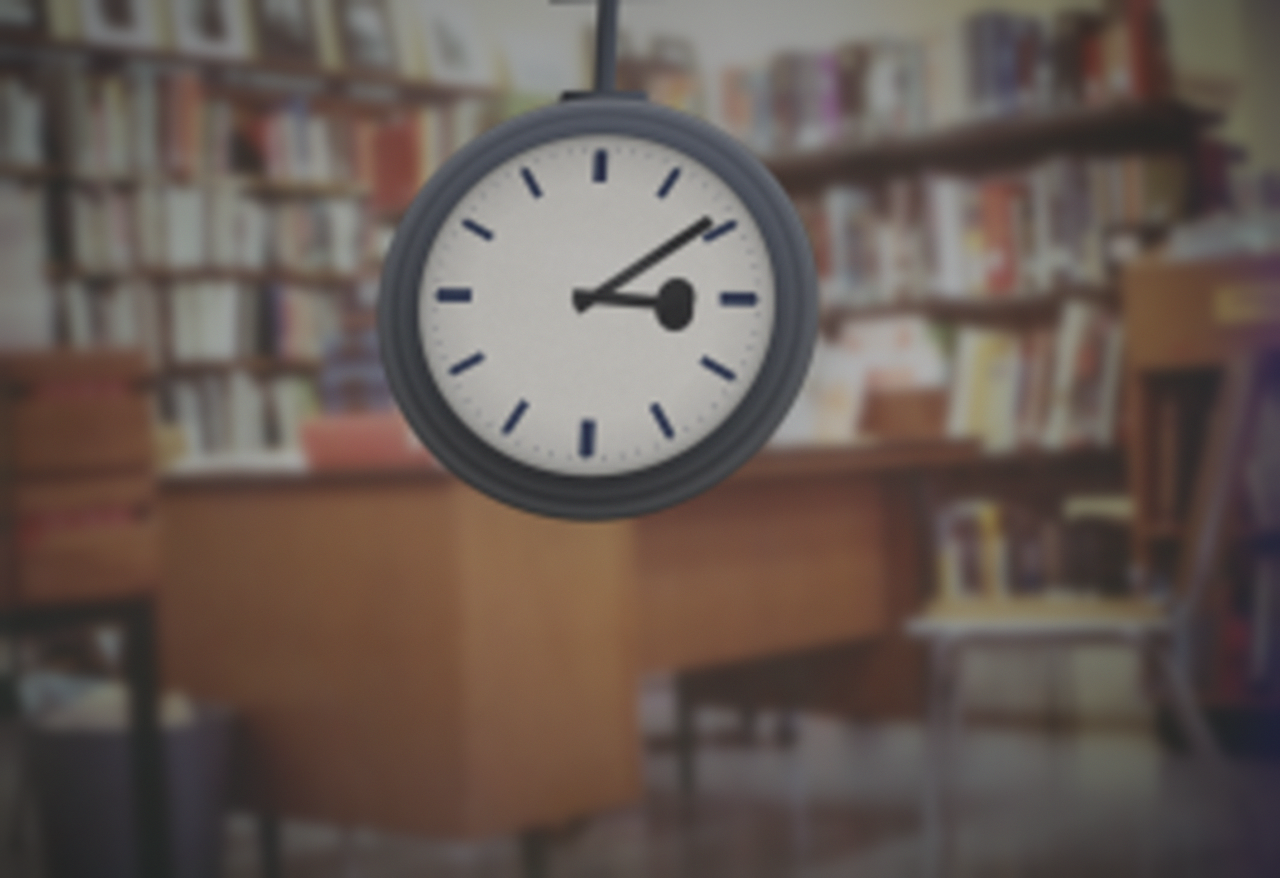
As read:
**3:09**
